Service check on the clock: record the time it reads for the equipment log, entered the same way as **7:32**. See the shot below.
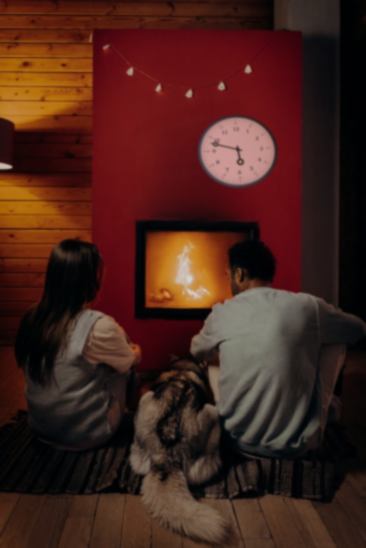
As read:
**5:48**
